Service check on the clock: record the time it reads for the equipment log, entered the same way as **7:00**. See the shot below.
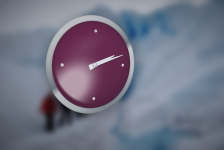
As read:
**2:12**
